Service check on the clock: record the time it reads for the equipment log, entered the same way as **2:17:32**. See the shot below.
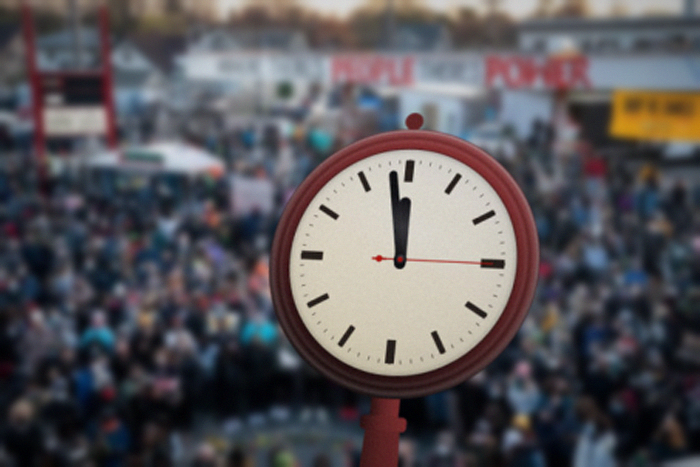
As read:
**11:58:15**
